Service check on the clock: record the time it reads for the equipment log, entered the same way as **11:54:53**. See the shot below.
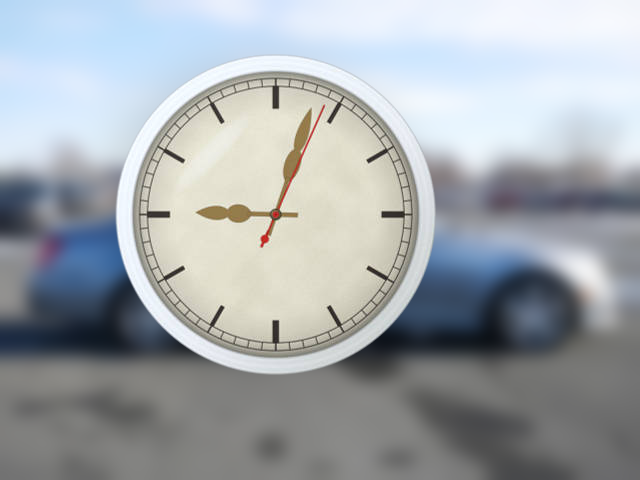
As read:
**9:03:04**
